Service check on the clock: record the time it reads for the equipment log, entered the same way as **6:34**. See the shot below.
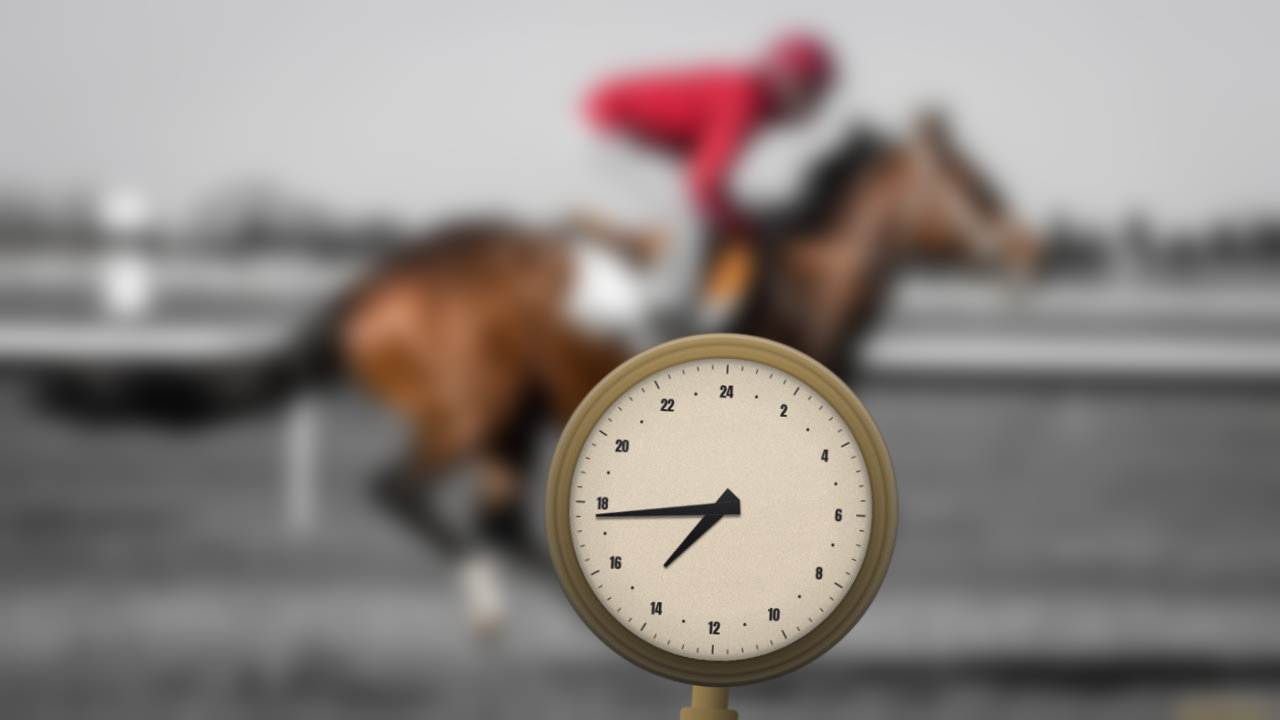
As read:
**14:44**
